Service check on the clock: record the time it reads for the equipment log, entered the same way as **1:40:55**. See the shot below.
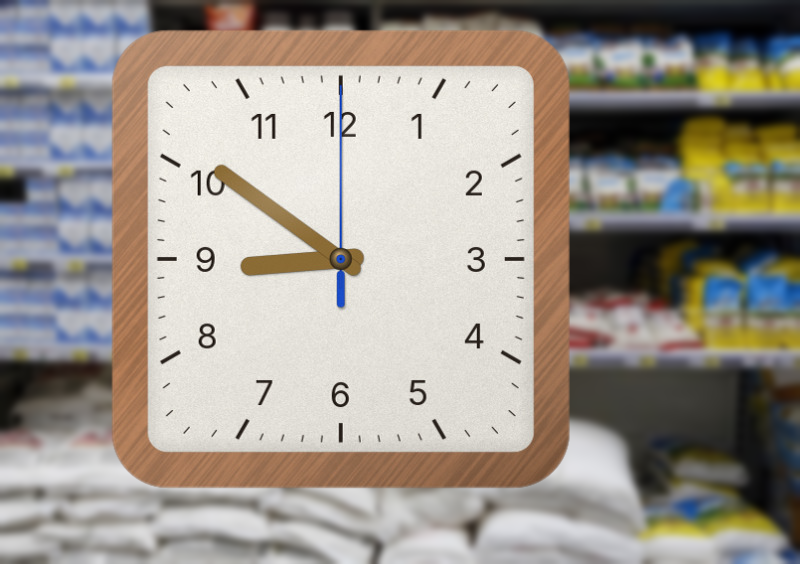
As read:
**8:51:00**
